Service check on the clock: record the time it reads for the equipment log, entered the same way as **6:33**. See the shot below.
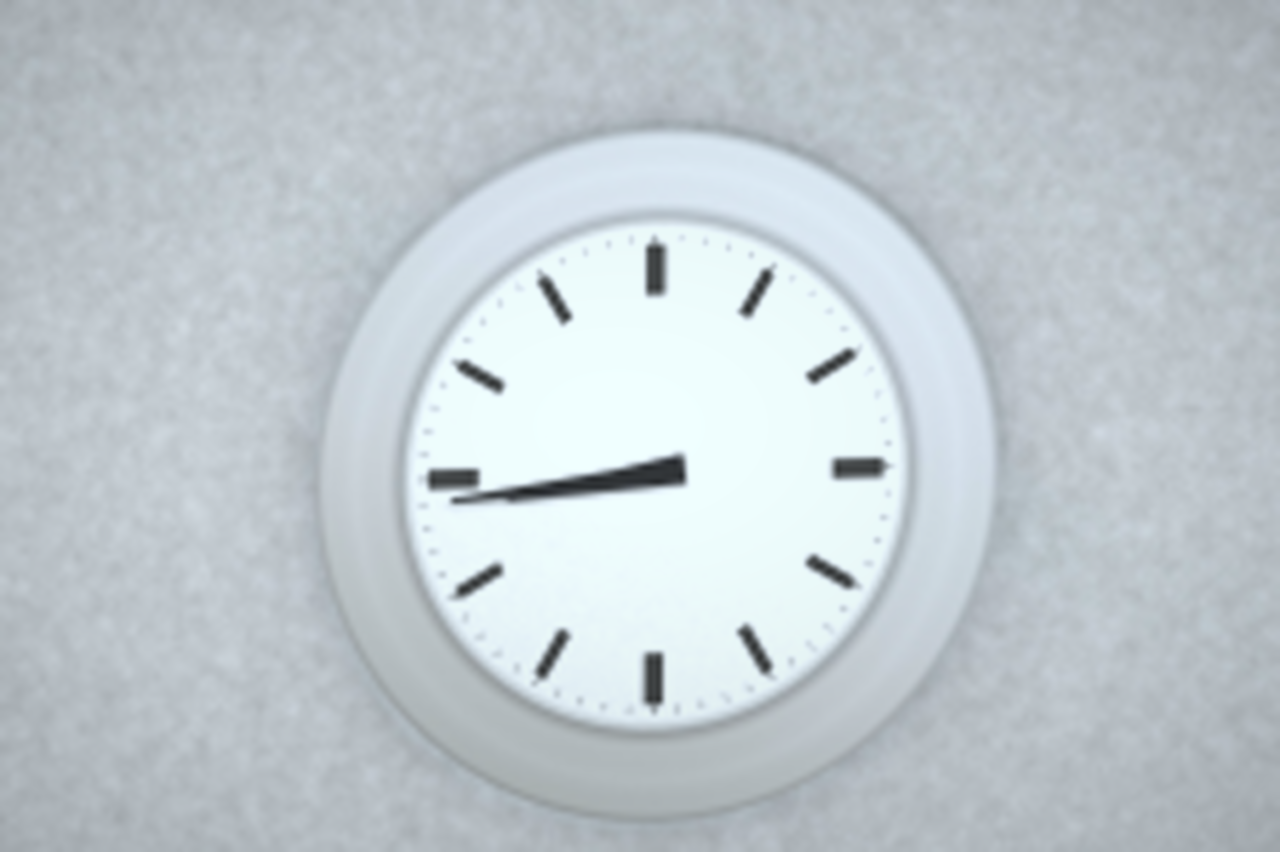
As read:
**8:44**
